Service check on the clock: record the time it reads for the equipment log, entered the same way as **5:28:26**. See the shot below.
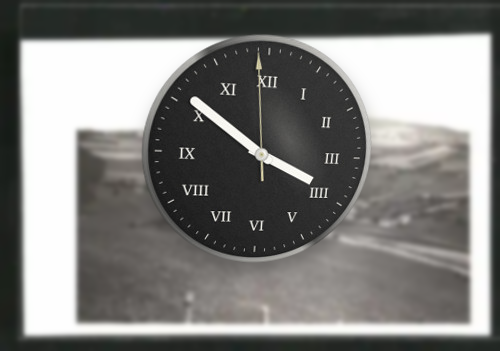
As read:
**3:50:59**
